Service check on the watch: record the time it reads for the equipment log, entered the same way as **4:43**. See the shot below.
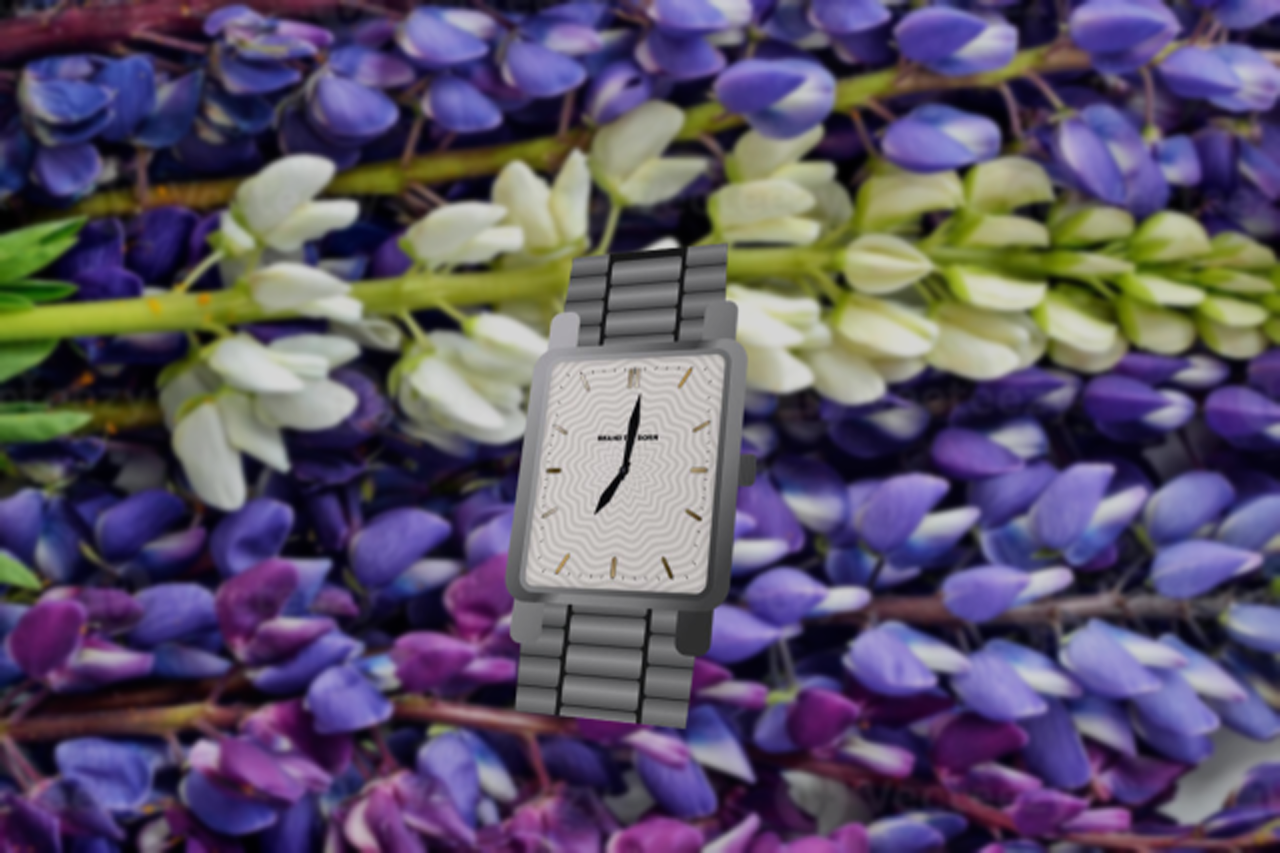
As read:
**7:01**
